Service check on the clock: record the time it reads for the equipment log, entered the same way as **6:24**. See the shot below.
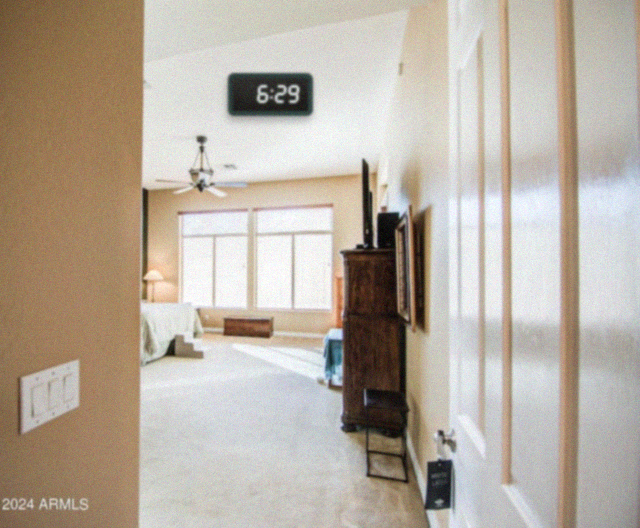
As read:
**6:29**
